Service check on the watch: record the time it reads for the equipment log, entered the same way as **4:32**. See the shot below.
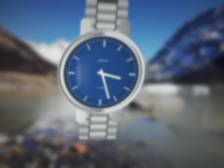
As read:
**3:27**
